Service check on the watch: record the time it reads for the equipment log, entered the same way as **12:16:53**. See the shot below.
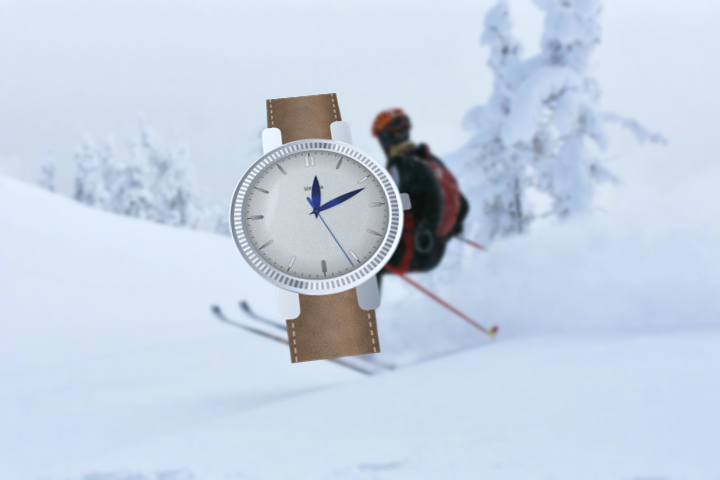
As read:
**12:11:26**
